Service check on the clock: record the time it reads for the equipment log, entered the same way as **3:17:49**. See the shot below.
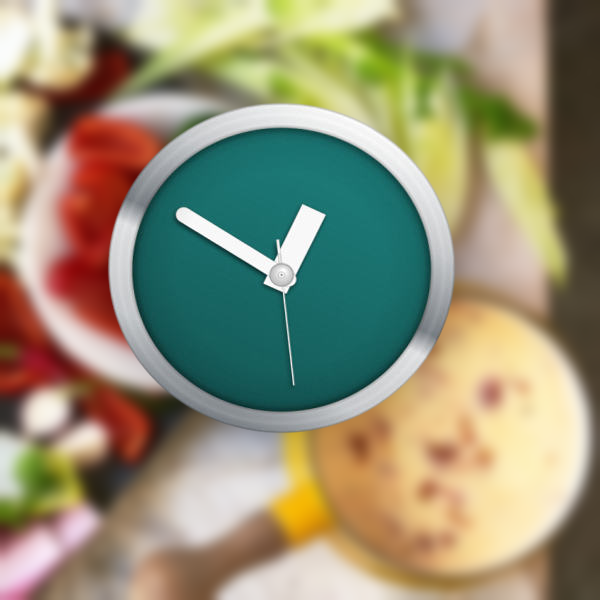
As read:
**12:50:29**
